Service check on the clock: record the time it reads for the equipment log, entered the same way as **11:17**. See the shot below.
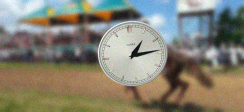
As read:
**1:14**
